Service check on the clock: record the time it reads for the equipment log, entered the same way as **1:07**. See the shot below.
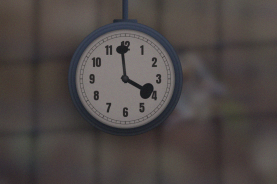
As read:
**3:59**
